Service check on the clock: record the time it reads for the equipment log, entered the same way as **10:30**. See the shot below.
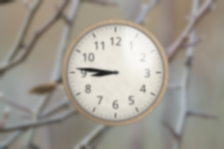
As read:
**8:46**
